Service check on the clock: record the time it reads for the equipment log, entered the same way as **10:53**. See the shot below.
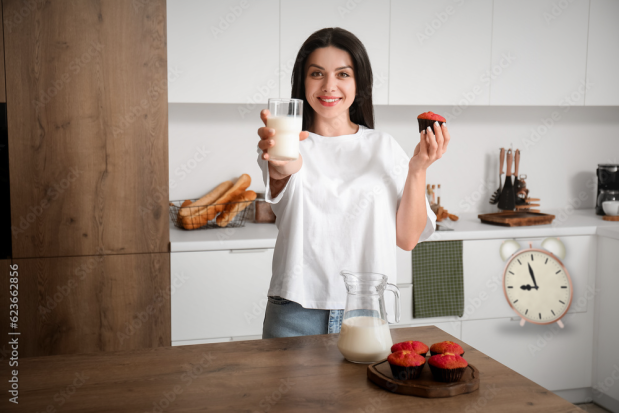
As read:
**8:58**
